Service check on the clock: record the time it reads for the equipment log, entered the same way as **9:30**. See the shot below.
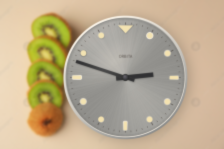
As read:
**2:48**
